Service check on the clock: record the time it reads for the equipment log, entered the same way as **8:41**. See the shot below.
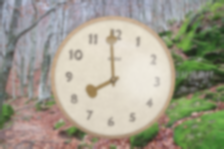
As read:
**7:59**
